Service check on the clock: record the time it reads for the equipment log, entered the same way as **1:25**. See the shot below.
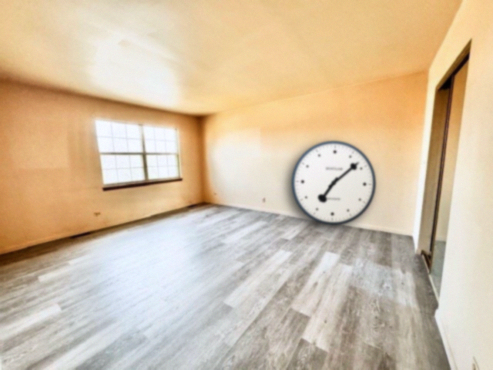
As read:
**7:08**
